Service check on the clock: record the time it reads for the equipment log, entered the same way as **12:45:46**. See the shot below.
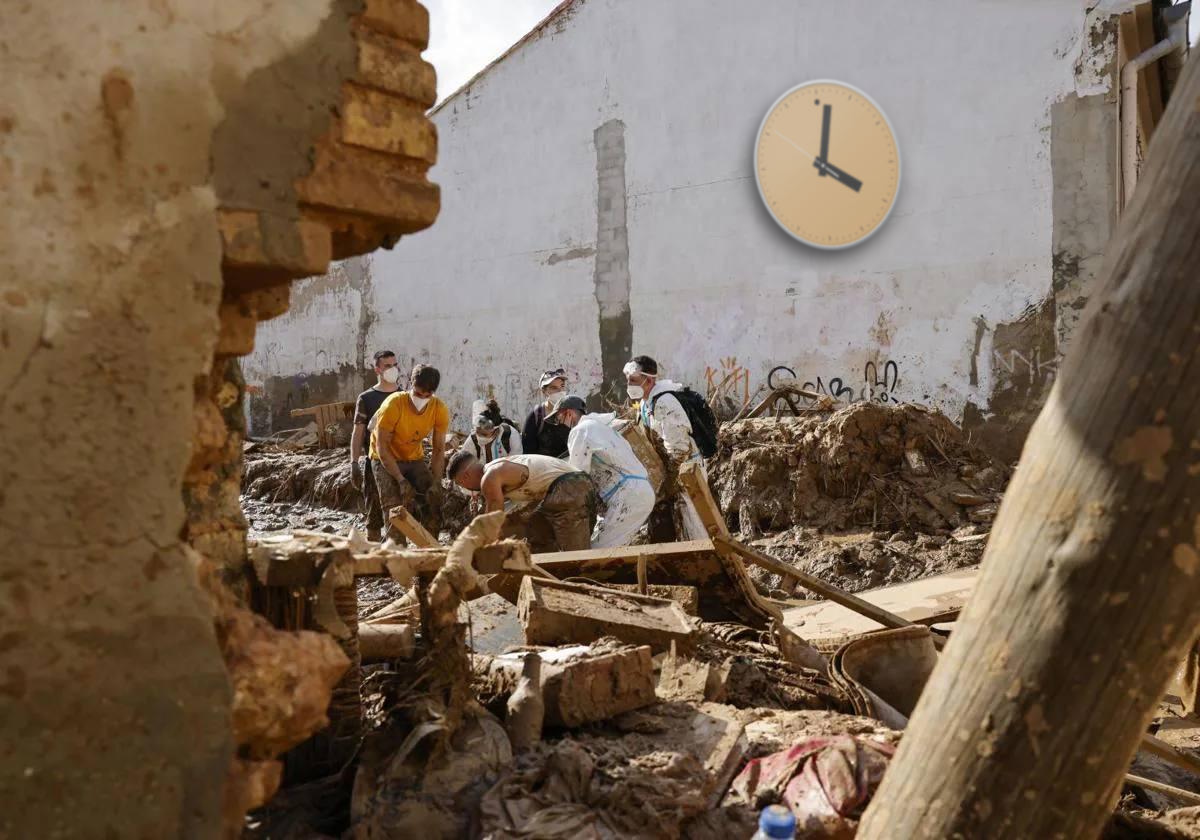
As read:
**4:01:51**
